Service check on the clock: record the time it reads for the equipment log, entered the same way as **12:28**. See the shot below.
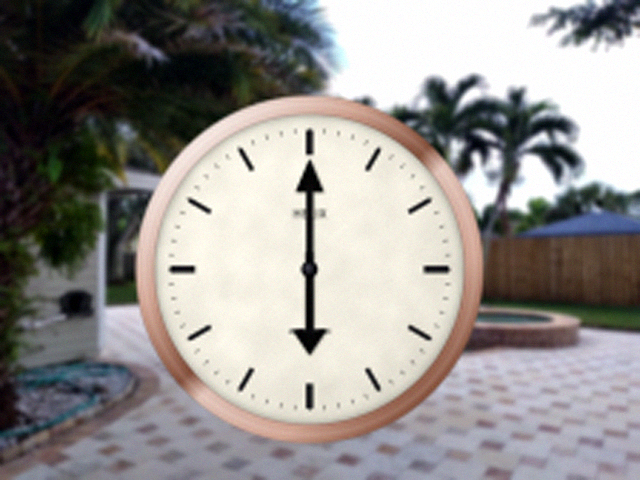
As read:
**6:00**
